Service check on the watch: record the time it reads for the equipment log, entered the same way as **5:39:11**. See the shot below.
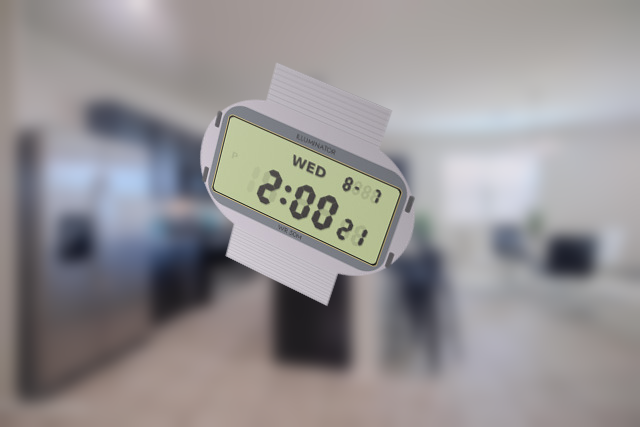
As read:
**2:00:21**
